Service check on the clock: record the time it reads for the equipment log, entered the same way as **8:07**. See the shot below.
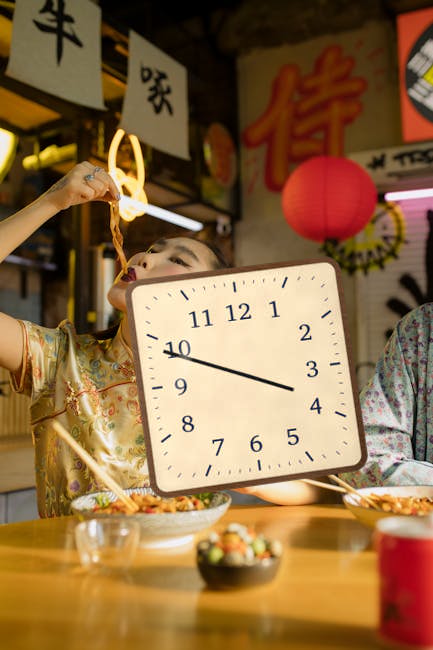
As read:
**3:49**
